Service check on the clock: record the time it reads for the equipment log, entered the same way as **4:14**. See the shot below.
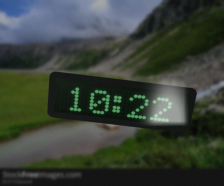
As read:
**10:22**
